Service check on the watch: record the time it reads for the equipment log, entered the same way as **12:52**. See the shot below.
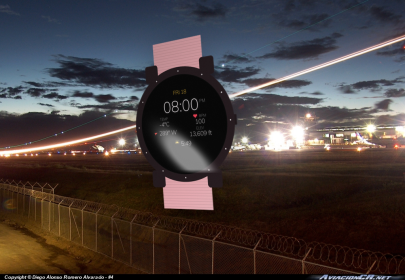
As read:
**8:00**
